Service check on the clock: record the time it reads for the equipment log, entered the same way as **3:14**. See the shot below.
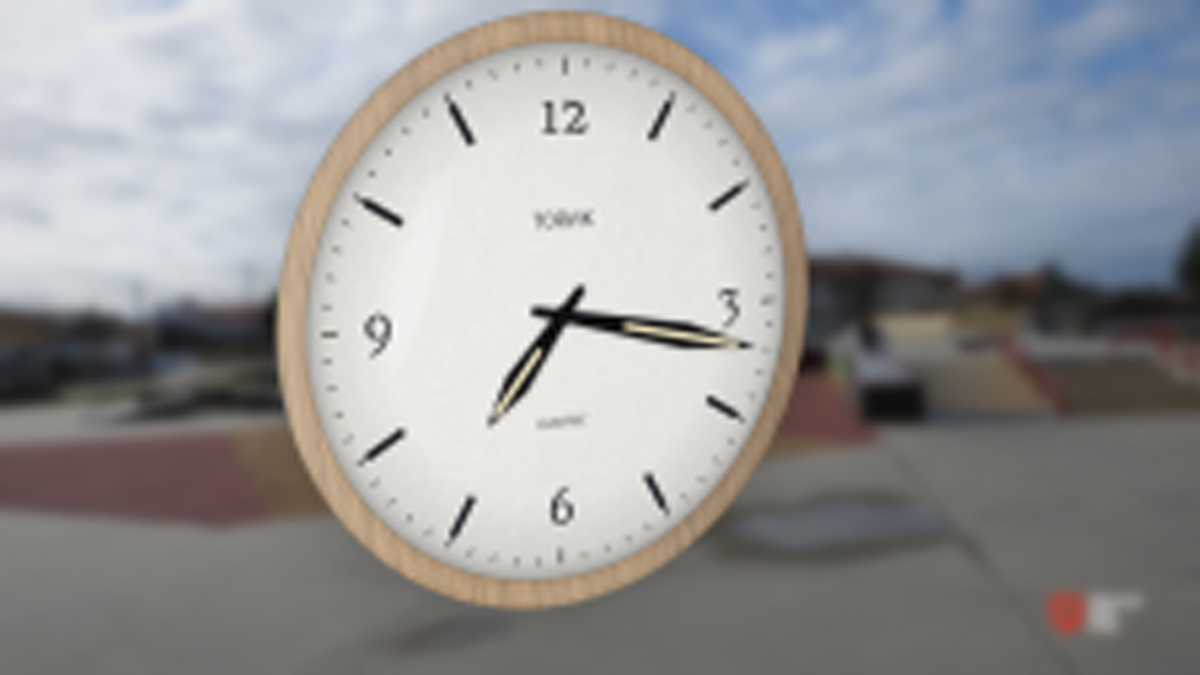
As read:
**7:17**
